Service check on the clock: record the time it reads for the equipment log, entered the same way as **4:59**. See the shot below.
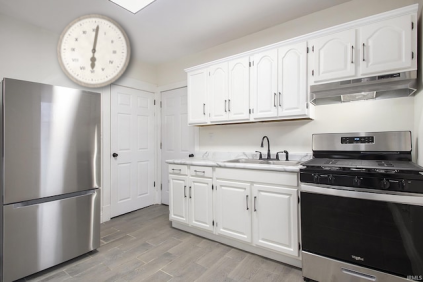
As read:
**6:01**
